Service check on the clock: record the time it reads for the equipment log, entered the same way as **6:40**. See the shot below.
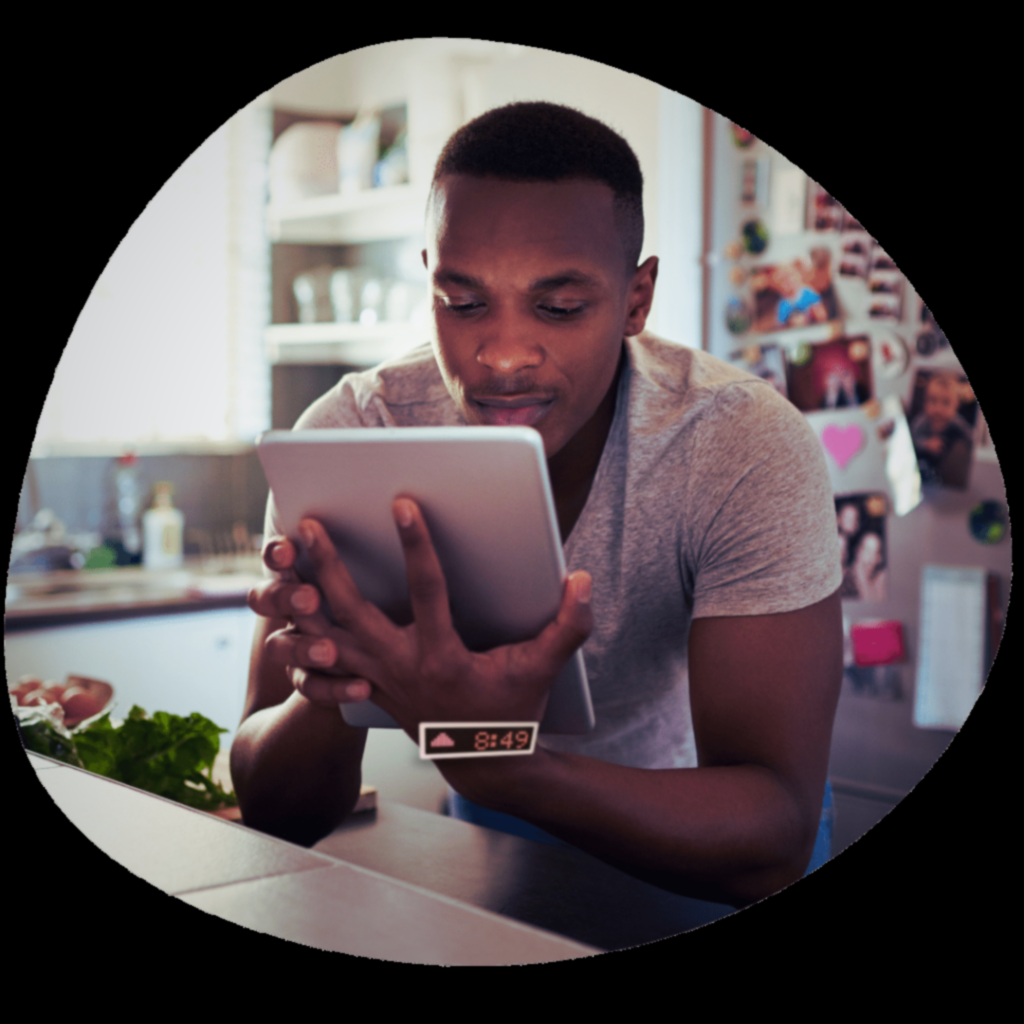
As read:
**8:49**
